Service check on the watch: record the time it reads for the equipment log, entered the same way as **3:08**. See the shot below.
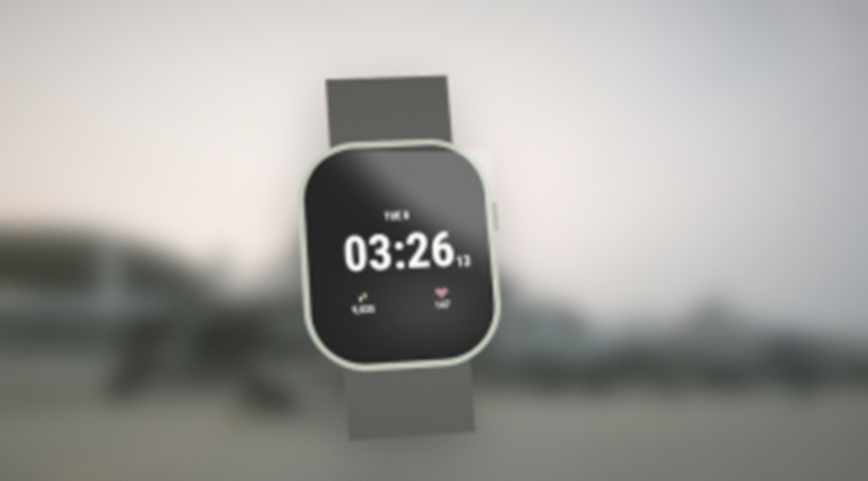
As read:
**3:26**
